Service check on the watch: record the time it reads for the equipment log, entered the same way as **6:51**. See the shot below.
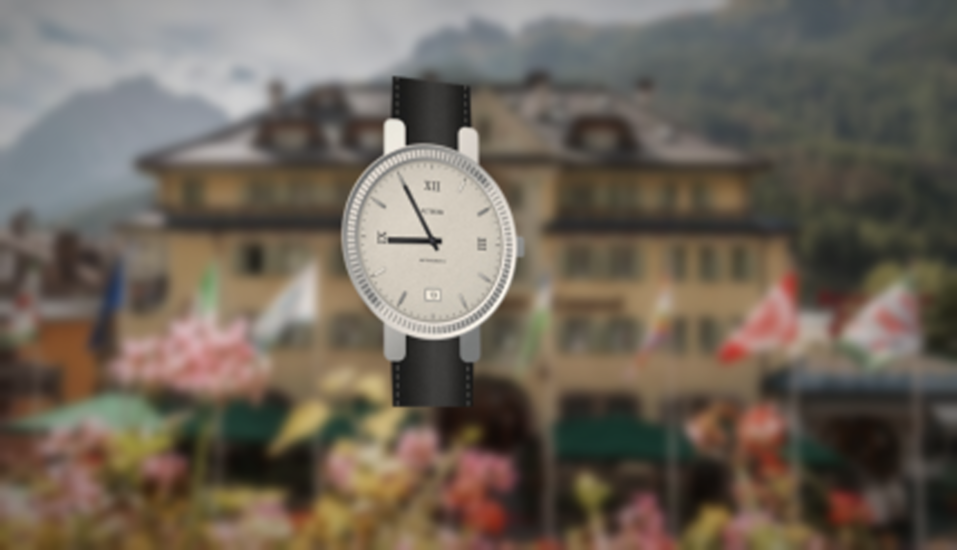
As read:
**8:55**
